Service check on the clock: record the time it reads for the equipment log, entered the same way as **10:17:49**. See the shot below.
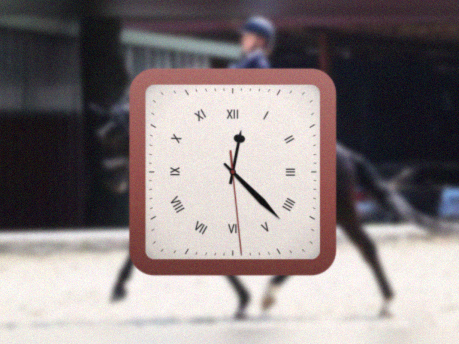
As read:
**12:22:29**
